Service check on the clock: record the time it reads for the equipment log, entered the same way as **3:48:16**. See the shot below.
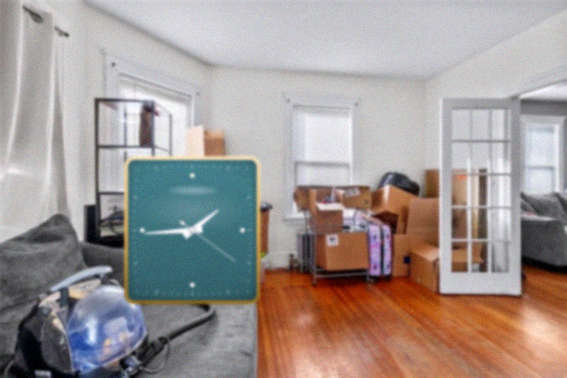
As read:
**1:44:21**
